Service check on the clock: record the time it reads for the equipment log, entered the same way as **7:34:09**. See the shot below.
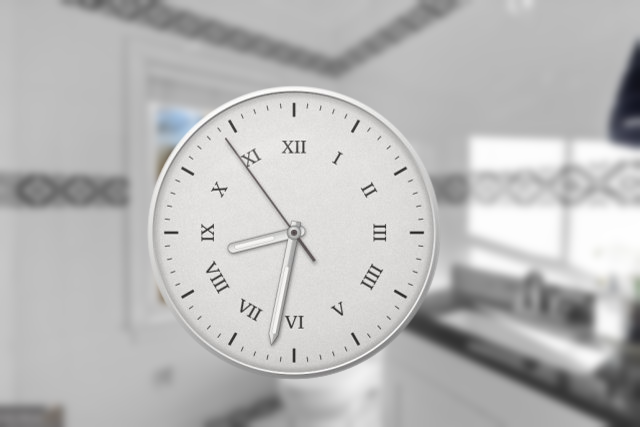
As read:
**8:31:54**
